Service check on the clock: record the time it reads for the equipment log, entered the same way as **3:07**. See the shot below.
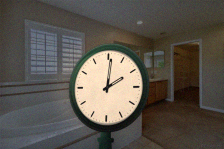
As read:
**2:01**
